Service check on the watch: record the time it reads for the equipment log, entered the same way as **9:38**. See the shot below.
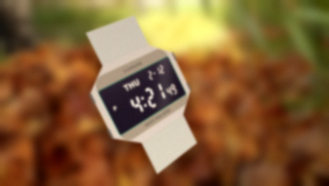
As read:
**4:21**
